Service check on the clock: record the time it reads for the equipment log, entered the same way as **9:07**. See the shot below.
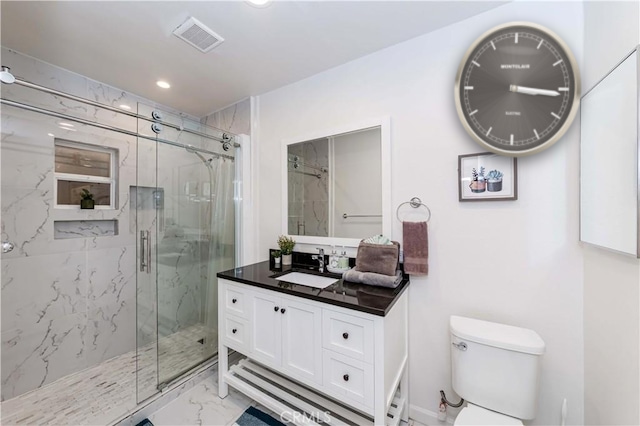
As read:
**3:16**
